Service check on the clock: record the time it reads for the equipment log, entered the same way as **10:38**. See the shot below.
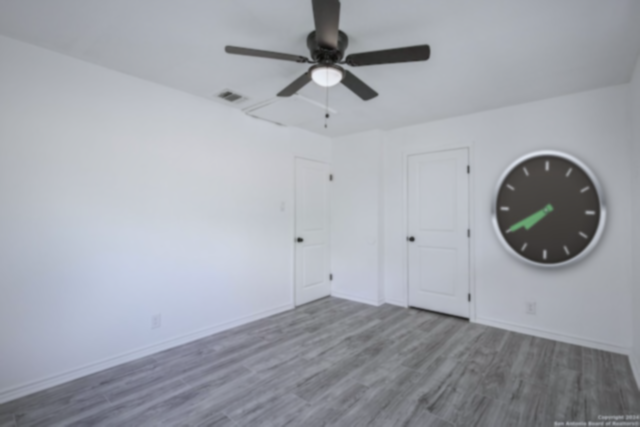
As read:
**7:40**
